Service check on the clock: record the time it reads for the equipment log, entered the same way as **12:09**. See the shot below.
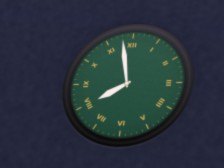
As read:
**7:58**
